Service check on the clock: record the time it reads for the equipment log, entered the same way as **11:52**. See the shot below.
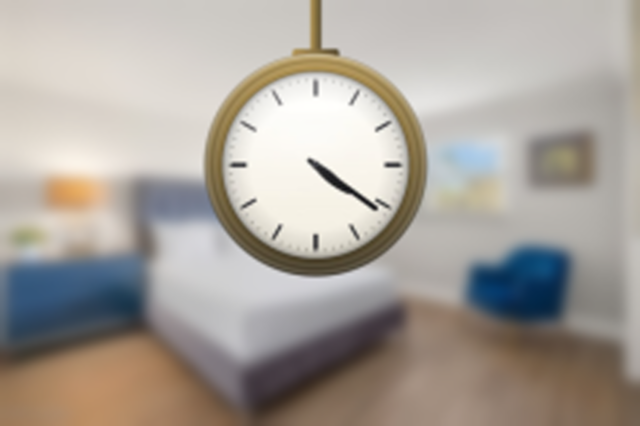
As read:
**4:21**
